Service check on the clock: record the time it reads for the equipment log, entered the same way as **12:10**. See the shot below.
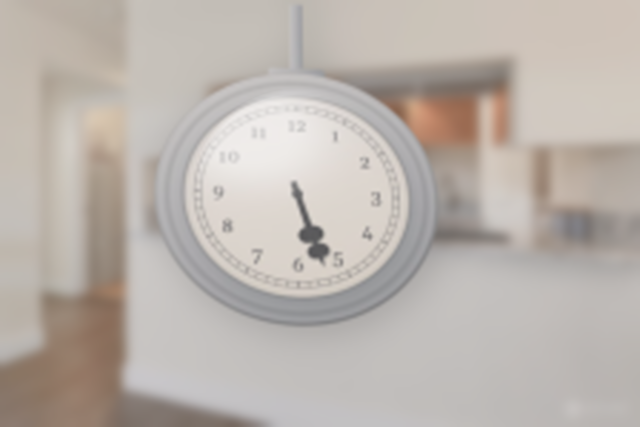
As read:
**5:27**
